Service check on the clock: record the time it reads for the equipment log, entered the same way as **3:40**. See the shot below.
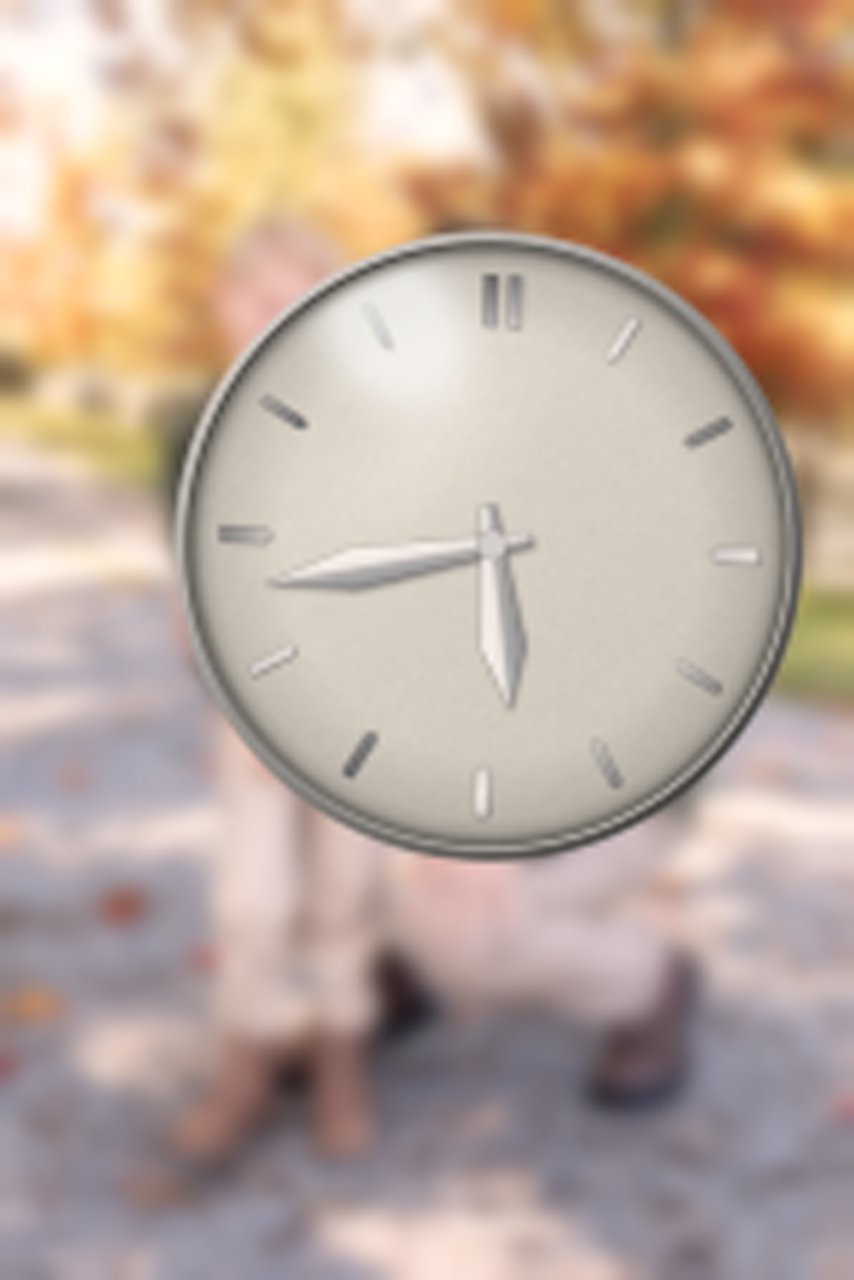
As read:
**5:43**
